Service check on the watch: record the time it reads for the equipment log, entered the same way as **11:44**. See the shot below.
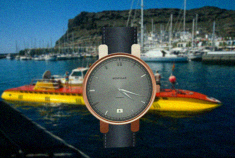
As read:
**4:18**
